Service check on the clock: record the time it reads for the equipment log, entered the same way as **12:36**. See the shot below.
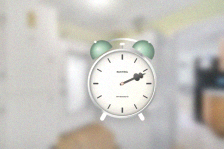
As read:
**2:11**
